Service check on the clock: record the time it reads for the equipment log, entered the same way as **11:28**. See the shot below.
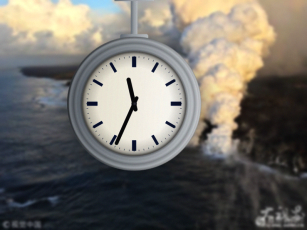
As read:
**11:34**
